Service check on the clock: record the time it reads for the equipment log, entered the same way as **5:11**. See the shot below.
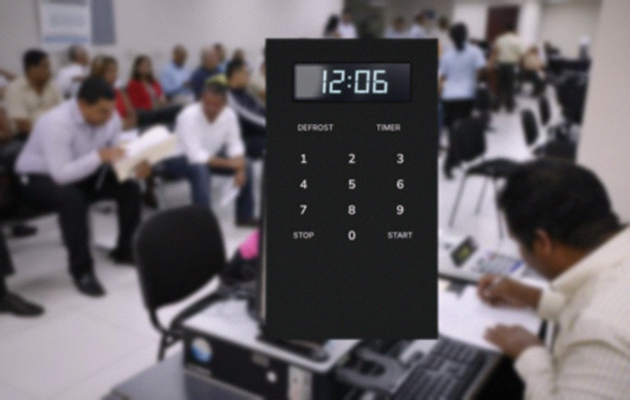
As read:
**12:06**
